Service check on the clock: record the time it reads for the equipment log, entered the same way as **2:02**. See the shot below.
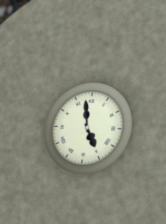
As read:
**4:58**
